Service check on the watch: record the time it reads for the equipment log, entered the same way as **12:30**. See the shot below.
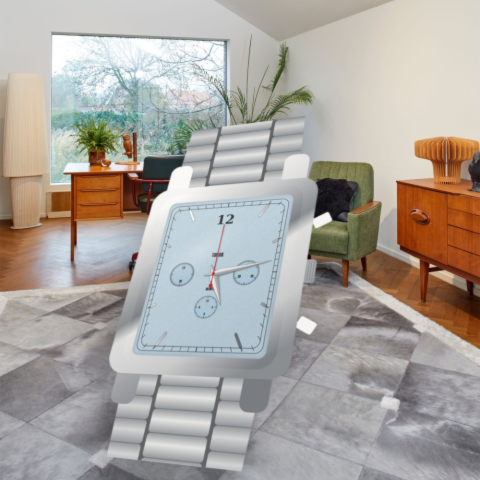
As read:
**5:13**
